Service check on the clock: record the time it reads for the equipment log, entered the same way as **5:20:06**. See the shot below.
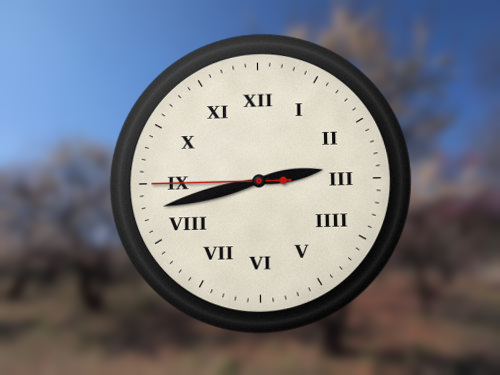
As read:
**2:42:45**
